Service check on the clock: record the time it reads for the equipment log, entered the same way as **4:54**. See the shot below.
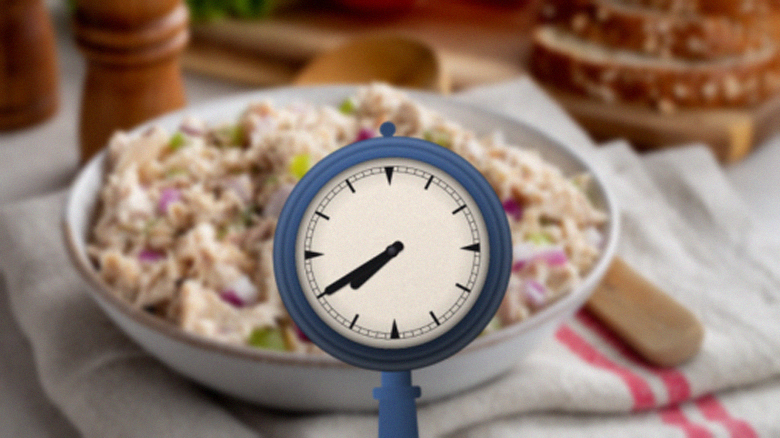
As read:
**7:40**
